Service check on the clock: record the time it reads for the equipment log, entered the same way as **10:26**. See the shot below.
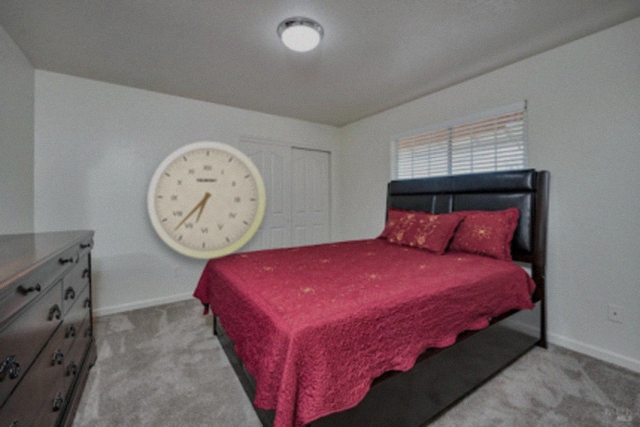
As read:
**6:37**
